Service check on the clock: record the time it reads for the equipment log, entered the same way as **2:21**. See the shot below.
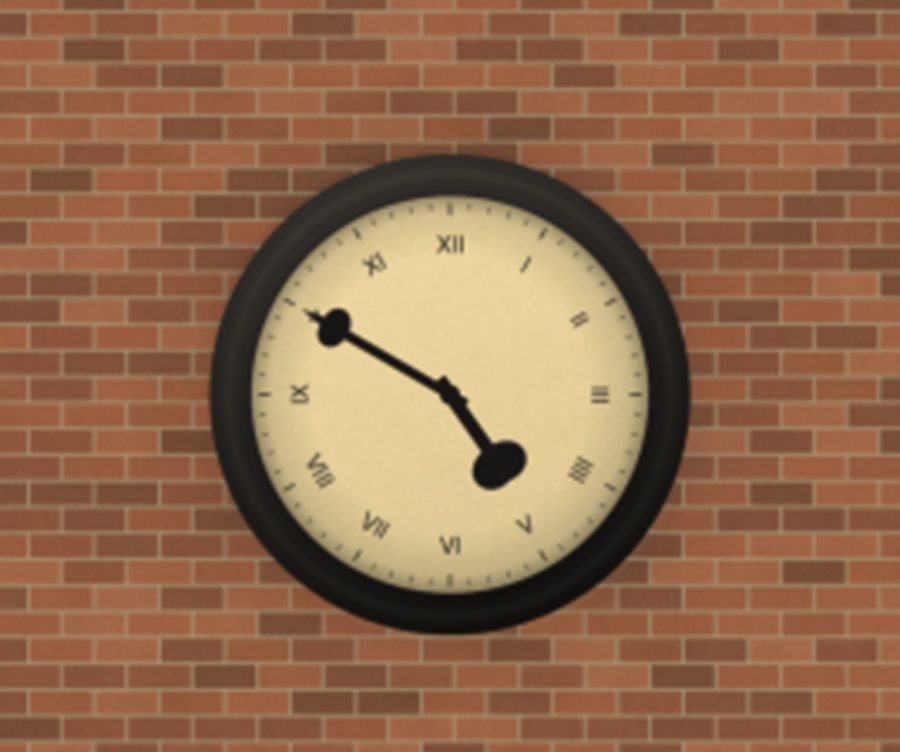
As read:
**4:50**
